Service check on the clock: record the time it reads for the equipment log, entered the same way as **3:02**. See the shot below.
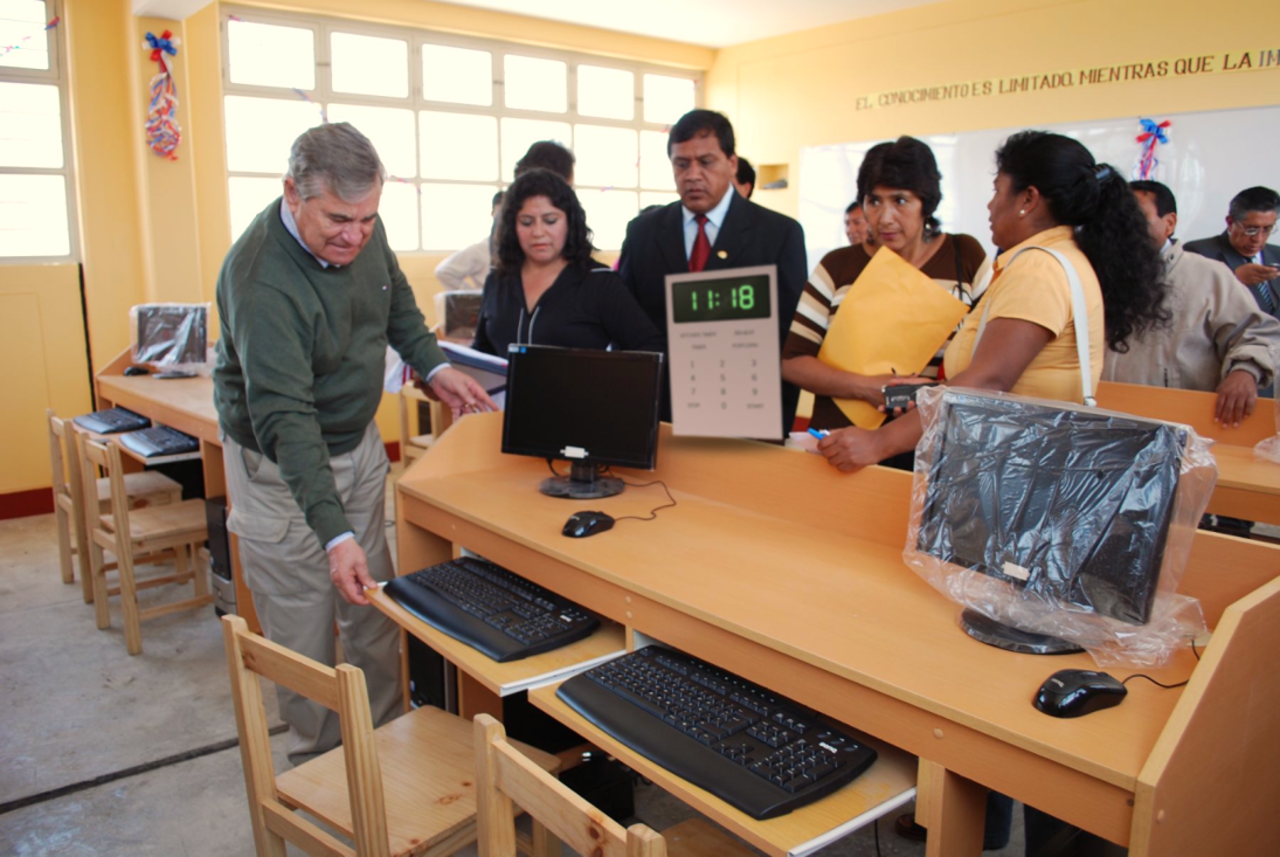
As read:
**11:18**
